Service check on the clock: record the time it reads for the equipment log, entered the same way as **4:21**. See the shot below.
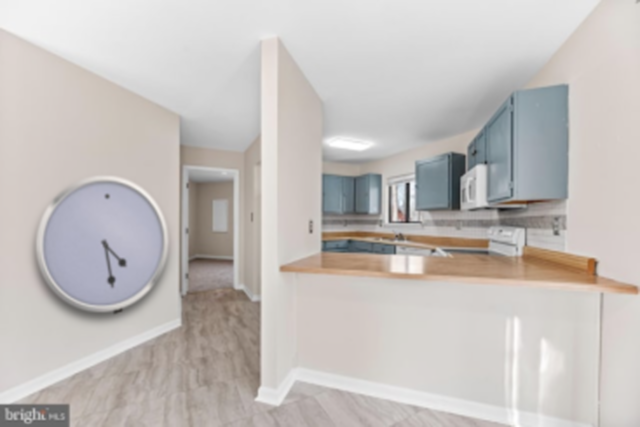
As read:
**4:28**
